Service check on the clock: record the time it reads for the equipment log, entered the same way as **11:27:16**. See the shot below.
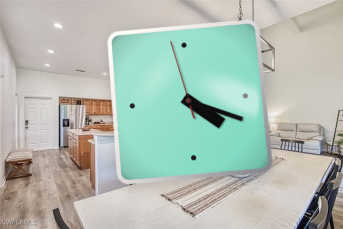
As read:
**4:18:58**
